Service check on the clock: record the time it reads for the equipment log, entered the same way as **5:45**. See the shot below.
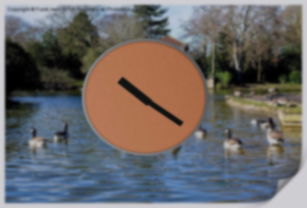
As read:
**10:21**
